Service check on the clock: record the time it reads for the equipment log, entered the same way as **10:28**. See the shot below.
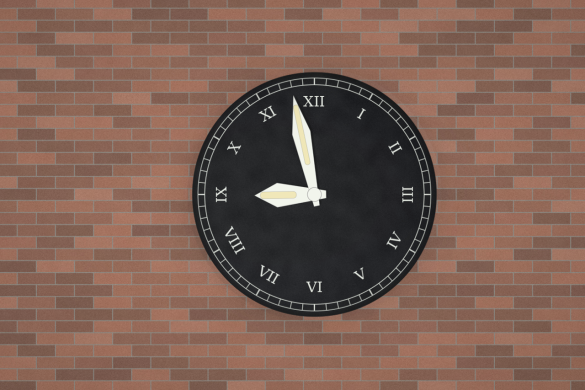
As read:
**8:58**
